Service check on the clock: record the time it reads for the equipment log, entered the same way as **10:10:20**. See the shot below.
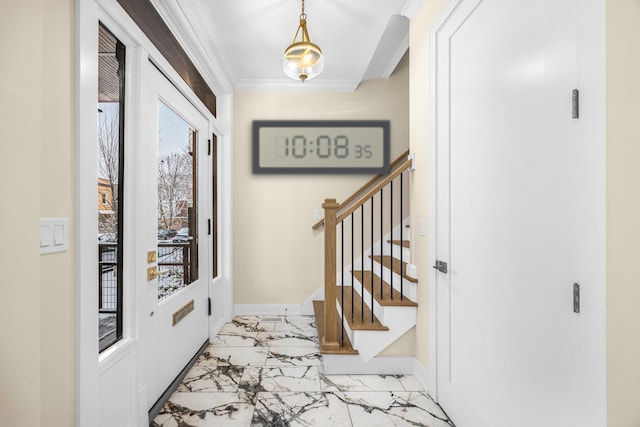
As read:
**10:08:35**
